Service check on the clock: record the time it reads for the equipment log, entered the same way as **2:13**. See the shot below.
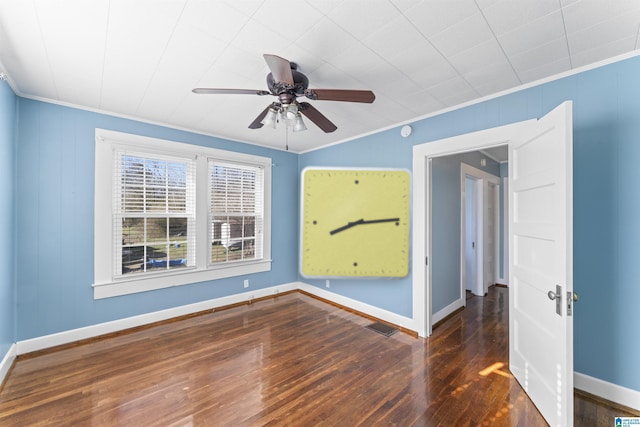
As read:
**8:14**
